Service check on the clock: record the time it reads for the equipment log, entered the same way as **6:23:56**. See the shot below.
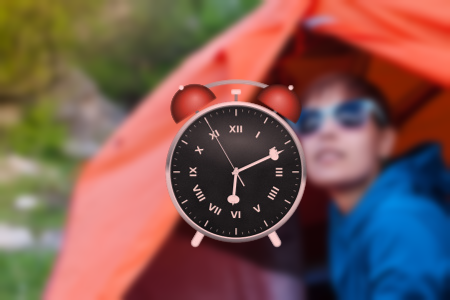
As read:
**6:10:55**
